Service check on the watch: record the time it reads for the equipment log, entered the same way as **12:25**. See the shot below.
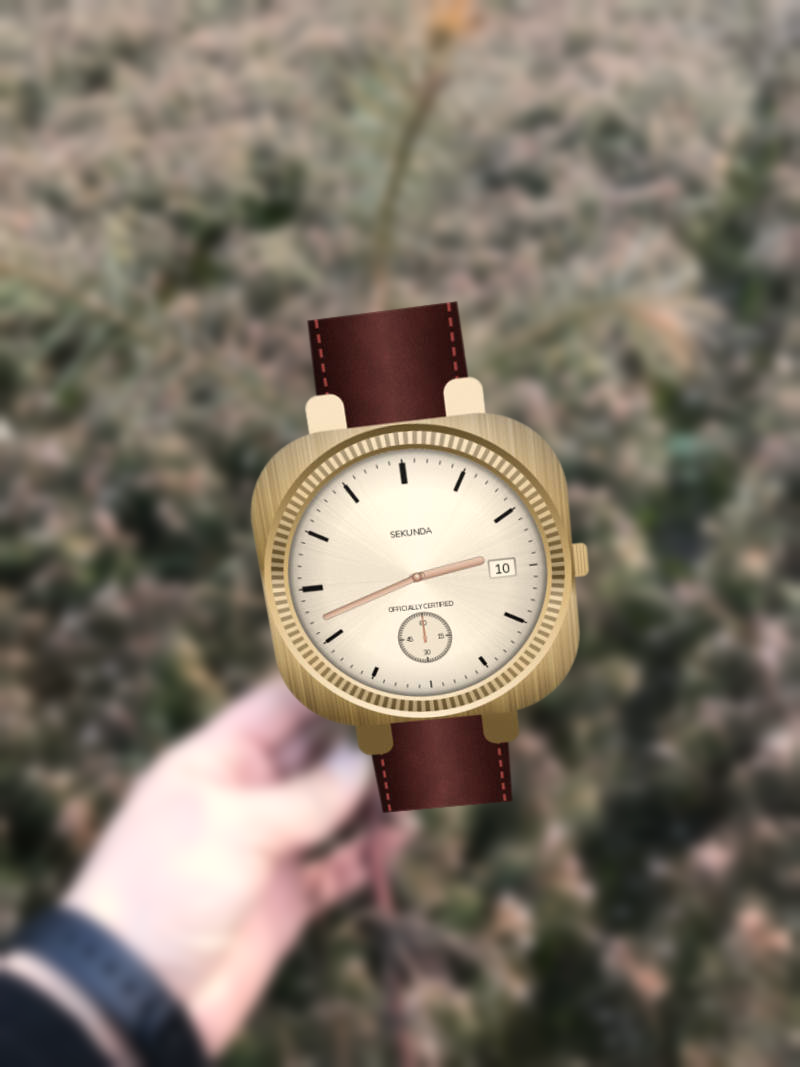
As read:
**2:42**
